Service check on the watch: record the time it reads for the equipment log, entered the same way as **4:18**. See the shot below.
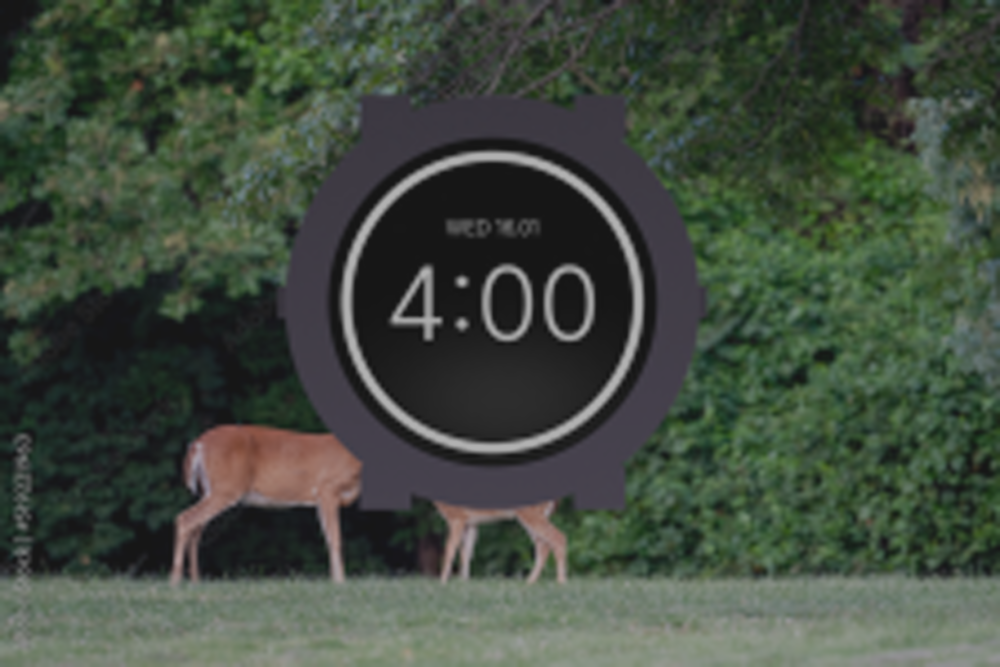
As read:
**4:00**
